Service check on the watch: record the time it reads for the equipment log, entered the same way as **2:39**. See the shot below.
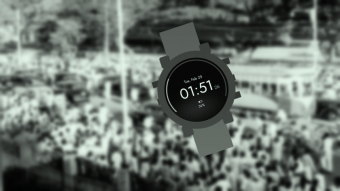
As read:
**1:51**
